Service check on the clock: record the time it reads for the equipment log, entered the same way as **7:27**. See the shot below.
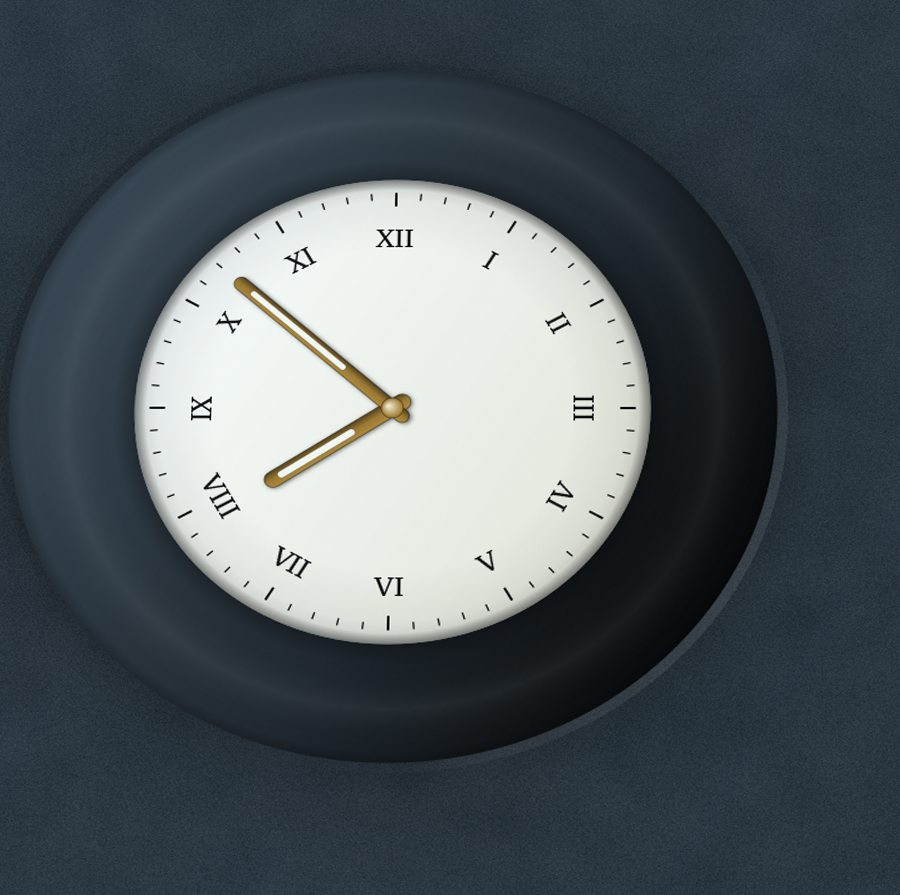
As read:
**7:52**
